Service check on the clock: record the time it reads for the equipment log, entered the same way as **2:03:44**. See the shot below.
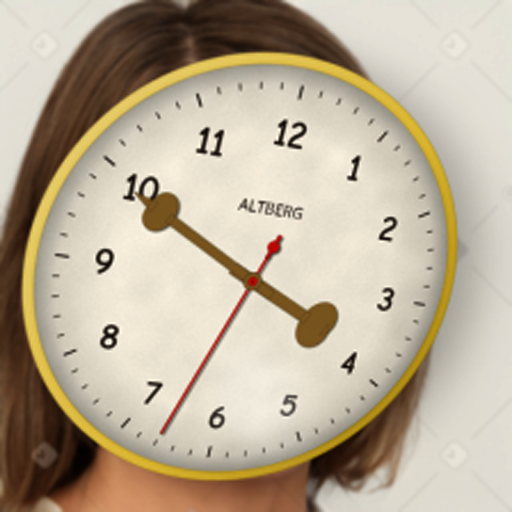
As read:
**3:49:33**
